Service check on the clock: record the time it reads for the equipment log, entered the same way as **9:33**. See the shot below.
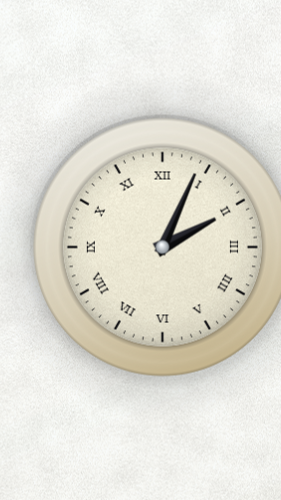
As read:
**2:04**
